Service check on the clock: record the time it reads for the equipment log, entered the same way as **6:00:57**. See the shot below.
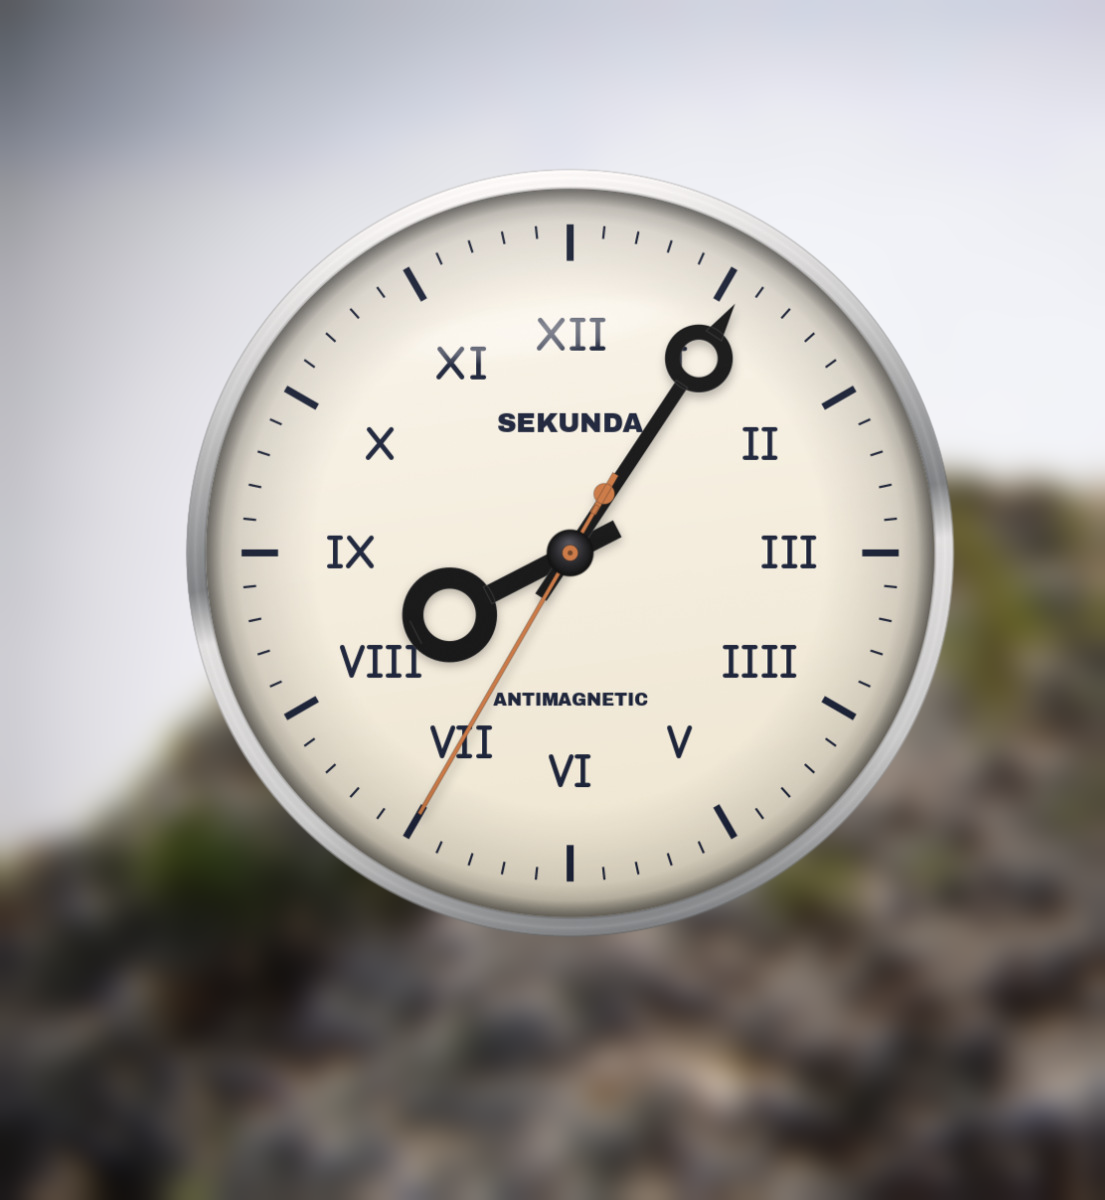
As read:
**8:05:35**
